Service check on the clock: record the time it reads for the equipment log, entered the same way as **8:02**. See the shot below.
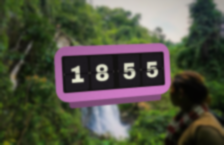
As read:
**18:55**
